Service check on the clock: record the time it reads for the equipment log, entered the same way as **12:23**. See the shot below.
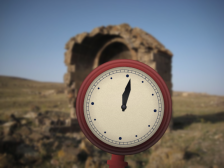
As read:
**12:01**
